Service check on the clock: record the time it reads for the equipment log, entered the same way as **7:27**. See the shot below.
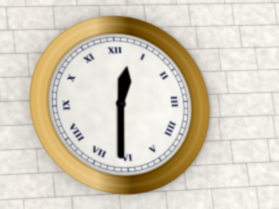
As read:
**12:31**
